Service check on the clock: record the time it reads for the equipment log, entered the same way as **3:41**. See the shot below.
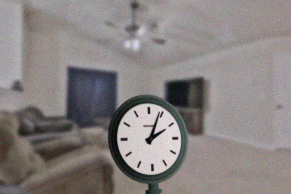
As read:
**2:04**
